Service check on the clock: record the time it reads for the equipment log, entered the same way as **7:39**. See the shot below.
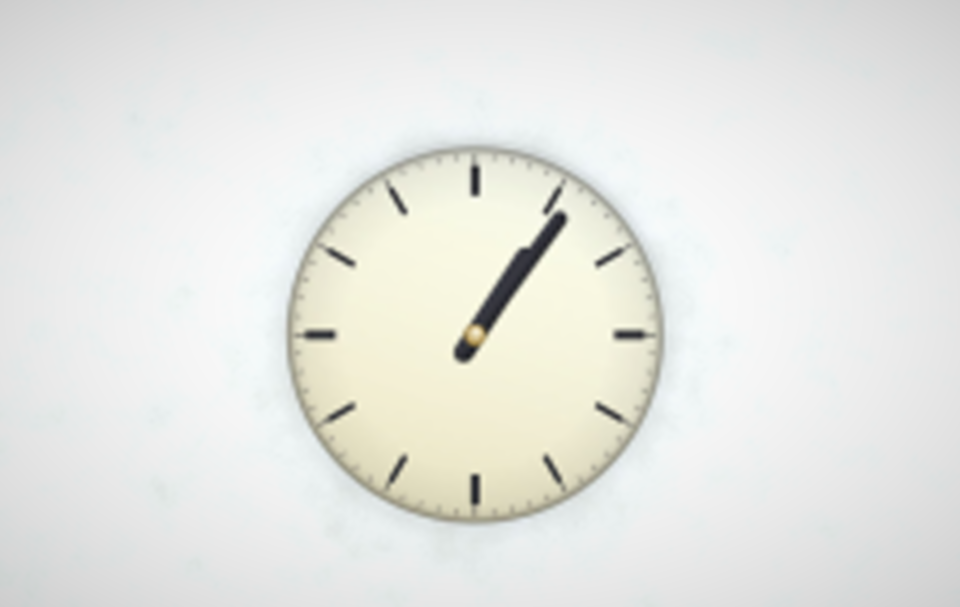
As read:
**1:06**
